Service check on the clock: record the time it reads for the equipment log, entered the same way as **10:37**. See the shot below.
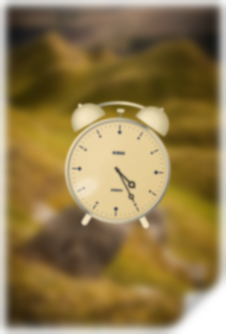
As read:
**4:25**
